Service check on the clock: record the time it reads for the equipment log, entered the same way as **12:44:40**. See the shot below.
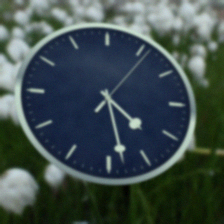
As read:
**4:28:06**
